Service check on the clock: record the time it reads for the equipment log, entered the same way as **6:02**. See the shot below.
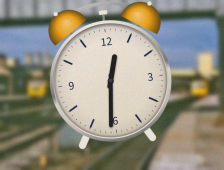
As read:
**12:31**
